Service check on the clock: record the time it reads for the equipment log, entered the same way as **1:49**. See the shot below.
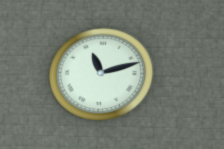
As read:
**11:12**
